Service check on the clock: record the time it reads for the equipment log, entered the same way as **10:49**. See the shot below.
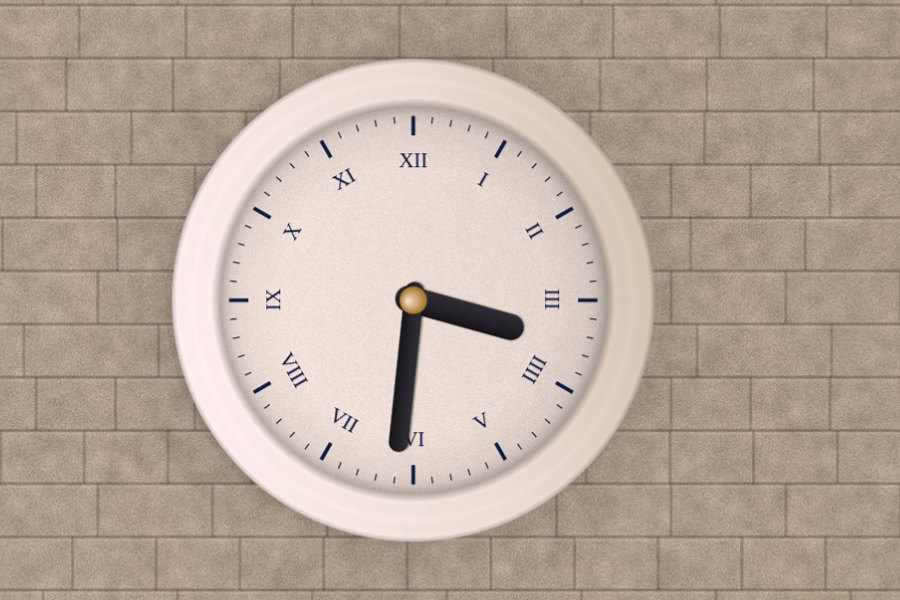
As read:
**3:31**
